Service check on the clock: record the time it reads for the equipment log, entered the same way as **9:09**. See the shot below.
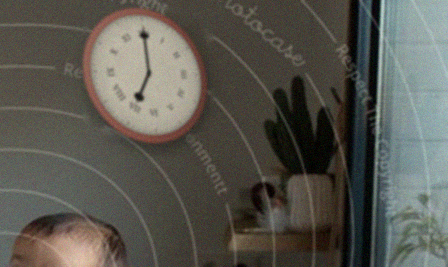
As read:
**7:00**
